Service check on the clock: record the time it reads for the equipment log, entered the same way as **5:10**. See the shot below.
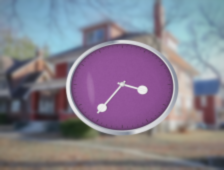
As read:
**3:36**
